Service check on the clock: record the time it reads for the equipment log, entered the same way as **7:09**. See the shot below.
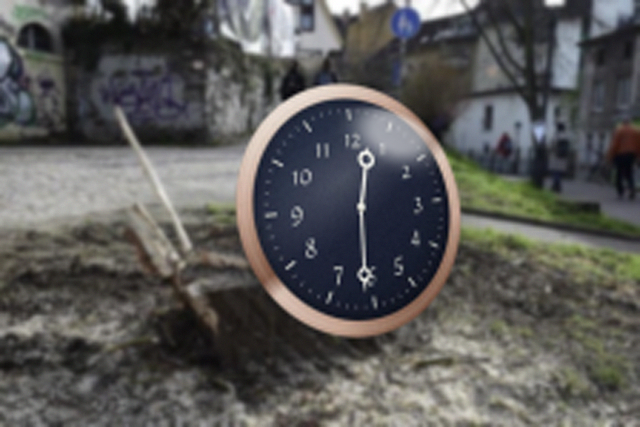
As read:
**12:31**
